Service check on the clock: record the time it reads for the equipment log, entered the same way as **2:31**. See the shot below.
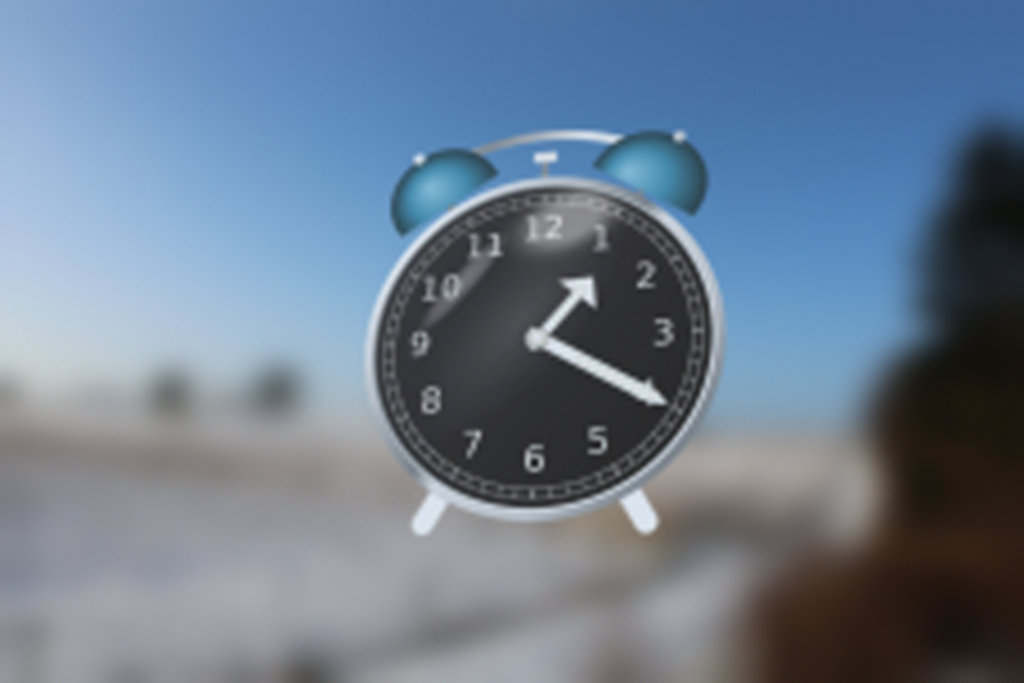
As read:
**1:20**
